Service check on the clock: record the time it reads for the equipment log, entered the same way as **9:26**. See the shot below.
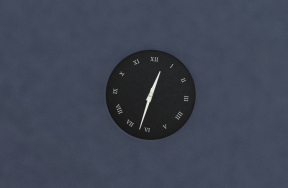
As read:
**12:32**
